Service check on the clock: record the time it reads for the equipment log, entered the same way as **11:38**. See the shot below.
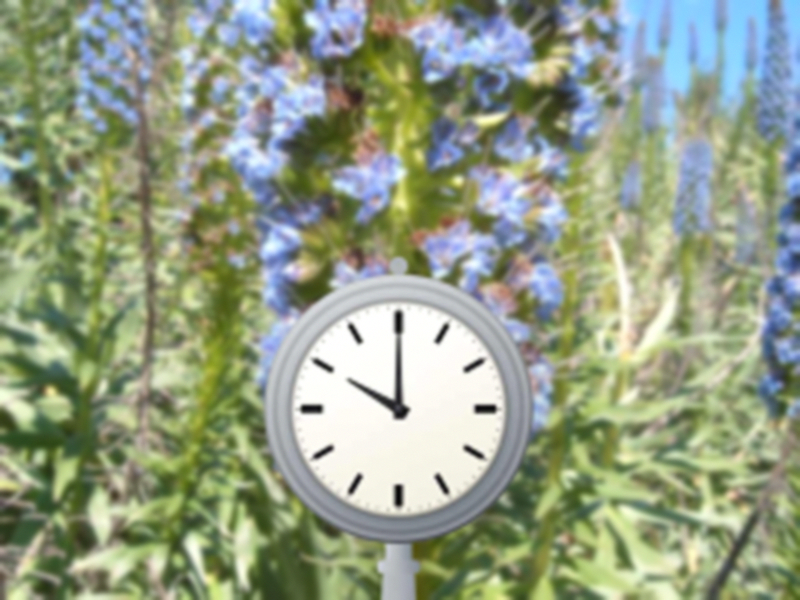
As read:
**10:00**
